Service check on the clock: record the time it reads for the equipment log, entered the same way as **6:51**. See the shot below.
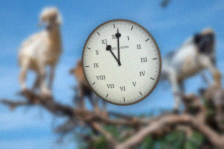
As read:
**11:01**
